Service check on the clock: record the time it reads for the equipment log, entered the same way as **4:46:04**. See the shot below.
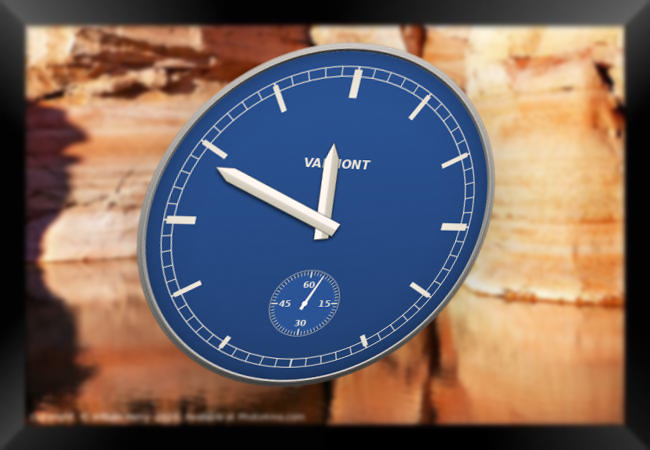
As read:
**11:49:04**
